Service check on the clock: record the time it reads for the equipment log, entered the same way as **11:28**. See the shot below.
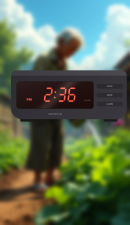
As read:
**2:36**
